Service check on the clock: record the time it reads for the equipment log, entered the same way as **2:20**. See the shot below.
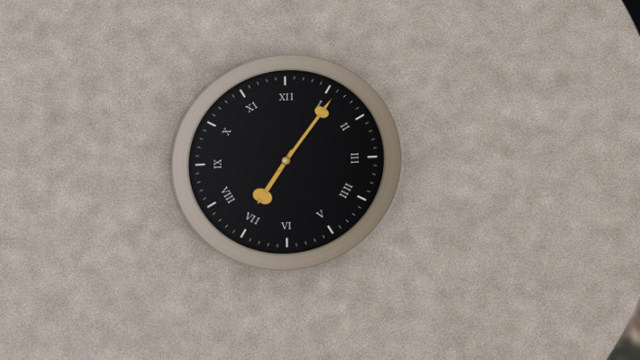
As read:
**7:06**
